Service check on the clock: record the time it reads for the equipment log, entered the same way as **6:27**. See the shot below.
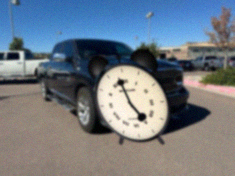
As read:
**4:58**
